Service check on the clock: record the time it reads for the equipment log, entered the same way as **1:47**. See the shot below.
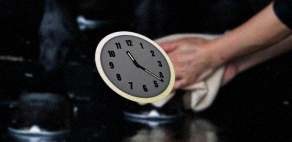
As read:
**11:22**
